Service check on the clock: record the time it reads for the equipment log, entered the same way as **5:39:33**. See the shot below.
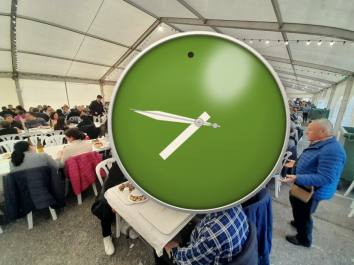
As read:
**7:47:48**
